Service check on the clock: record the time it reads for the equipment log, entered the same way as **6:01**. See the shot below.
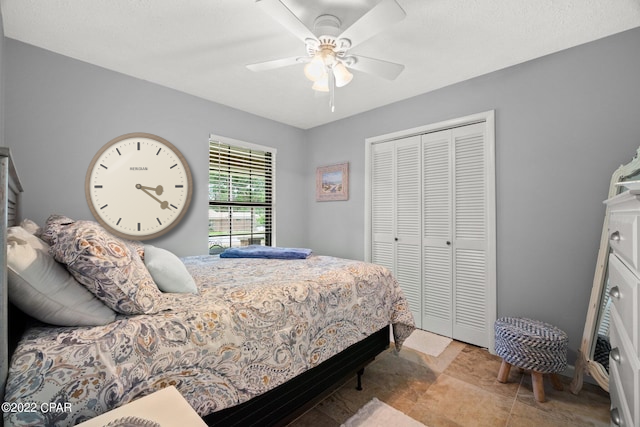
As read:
**3:21**
